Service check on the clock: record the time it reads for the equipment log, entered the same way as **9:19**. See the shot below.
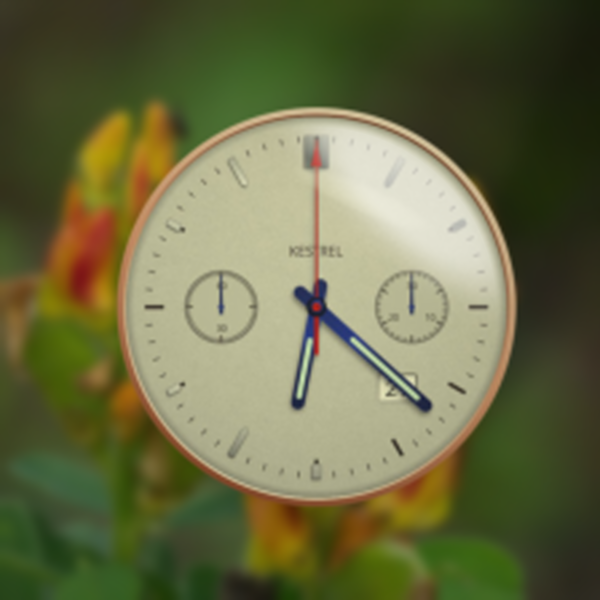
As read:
**6:22**
